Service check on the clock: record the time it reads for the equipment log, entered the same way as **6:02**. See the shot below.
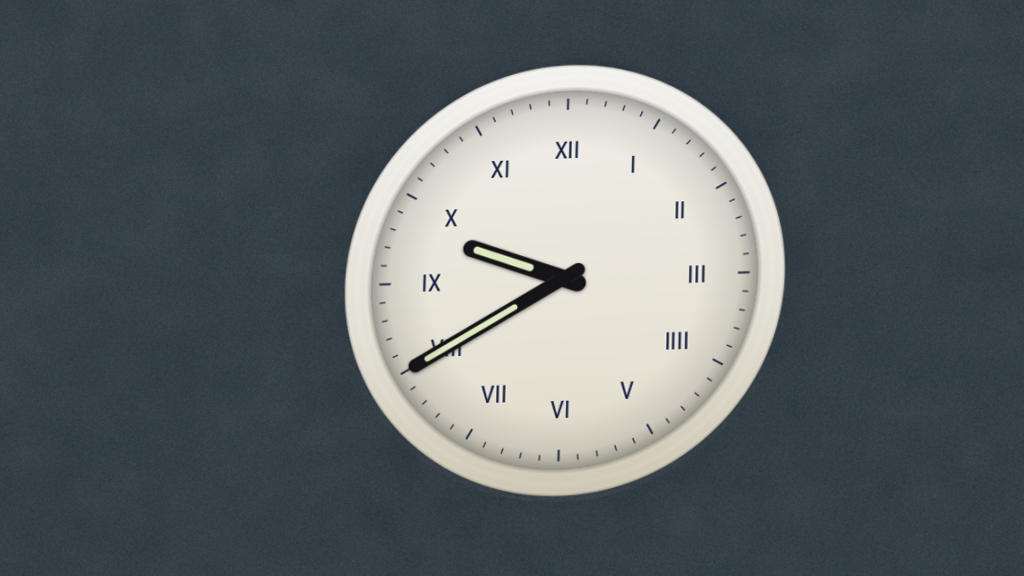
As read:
**9:40**
